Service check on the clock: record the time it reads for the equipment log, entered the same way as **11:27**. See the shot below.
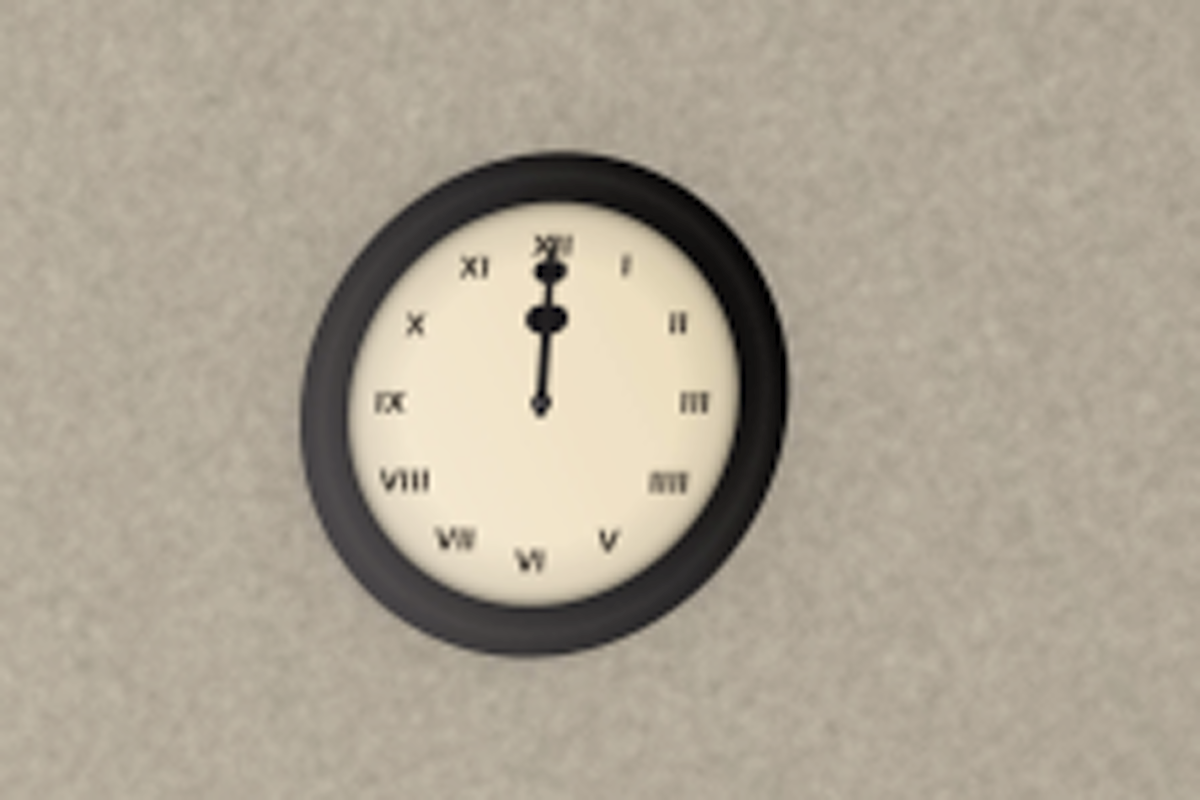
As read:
**12:00**
